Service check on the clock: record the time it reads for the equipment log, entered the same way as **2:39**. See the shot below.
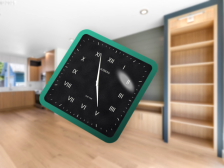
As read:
**4:56**
